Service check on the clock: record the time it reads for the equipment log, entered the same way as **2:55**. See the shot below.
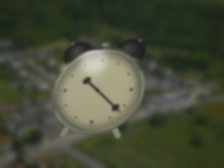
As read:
**10:22**
